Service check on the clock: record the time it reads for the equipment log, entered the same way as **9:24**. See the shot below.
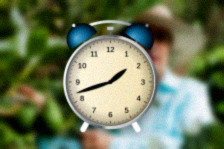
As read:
**1:42**
